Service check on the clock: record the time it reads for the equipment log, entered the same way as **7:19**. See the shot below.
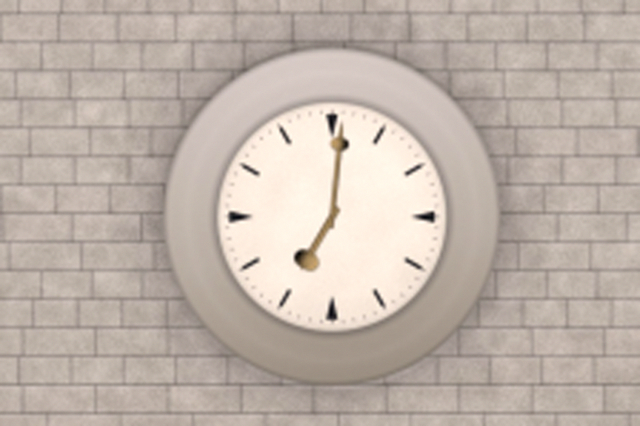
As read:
**7:01**
